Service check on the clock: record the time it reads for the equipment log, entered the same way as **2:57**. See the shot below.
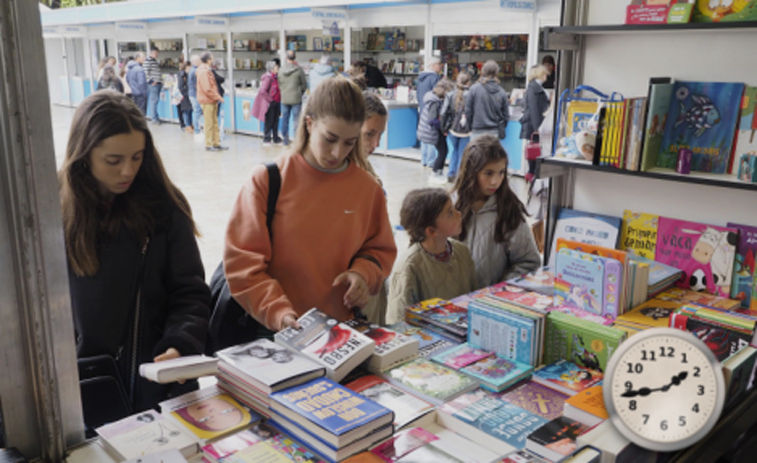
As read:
**1:43**
